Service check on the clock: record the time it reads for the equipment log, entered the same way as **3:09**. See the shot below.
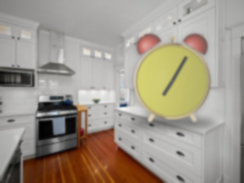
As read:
**7:05**
